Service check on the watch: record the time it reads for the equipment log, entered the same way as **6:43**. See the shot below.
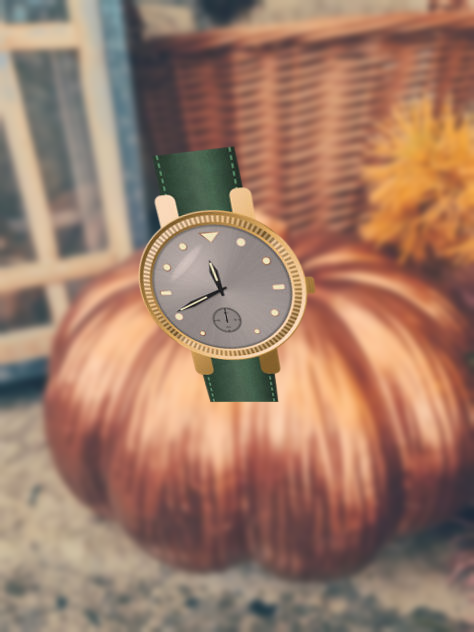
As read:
**11:41**
